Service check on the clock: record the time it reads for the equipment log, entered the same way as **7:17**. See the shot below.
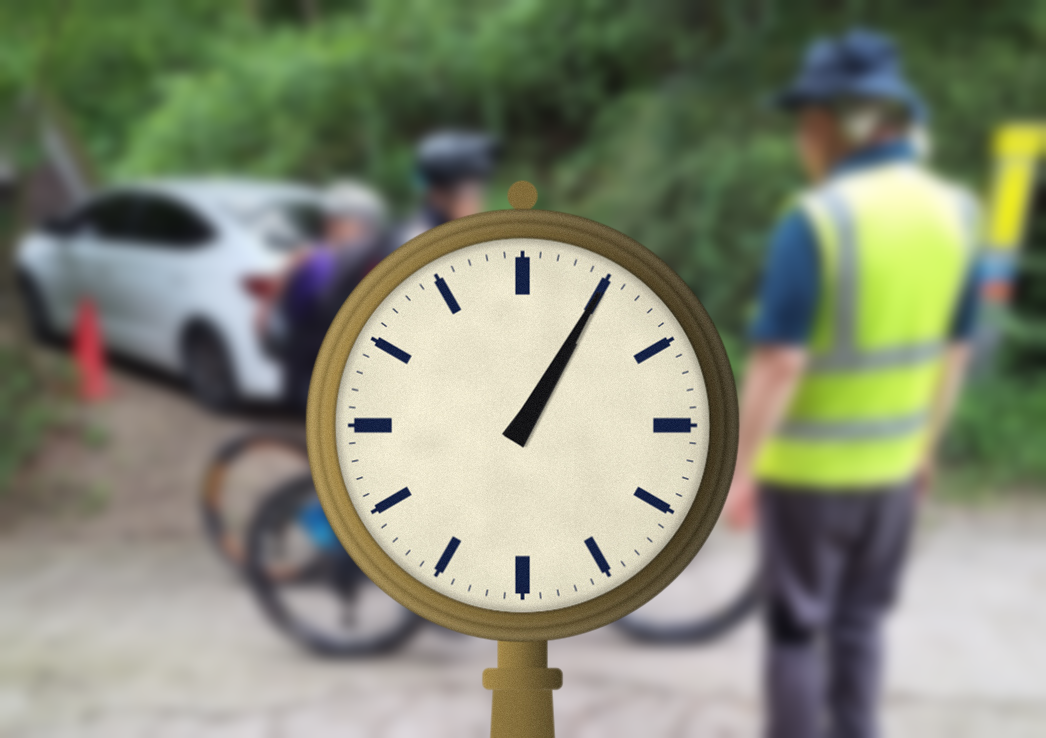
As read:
**1:05**
